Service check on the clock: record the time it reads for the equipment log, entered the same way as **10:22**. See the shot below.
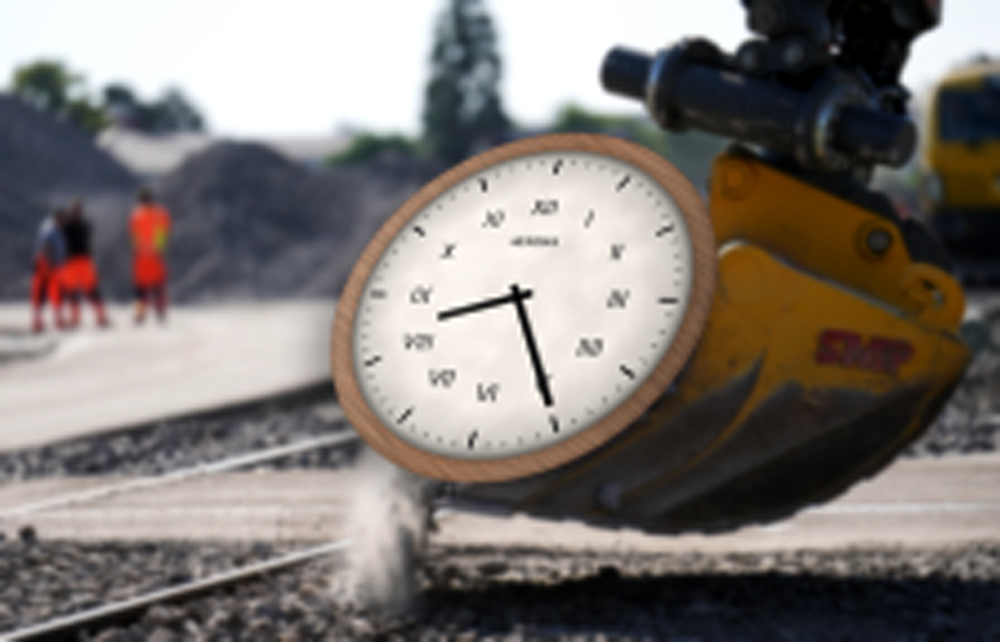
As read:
**8:25**
